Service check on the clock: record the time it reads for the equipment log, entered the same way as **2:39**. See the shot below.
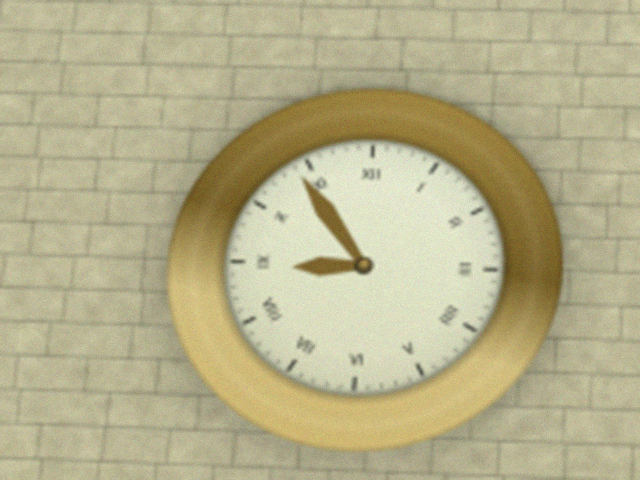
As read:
**8:54**
